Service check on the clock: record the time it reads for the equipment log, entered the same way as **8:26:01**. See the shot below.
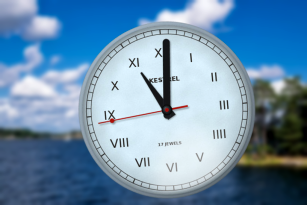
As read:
**11:00:44**
